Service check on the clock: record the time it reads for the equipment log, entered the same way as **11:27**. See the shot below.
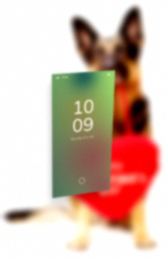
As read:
**10:09**
